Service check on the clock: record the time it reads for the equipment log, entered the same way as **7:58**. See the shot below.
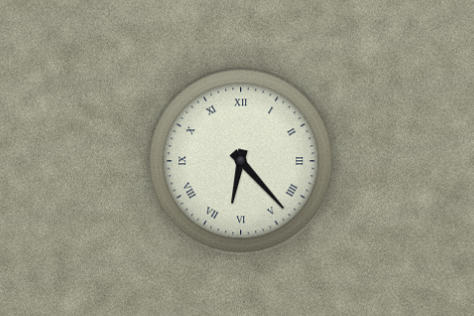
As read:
**6:23**
